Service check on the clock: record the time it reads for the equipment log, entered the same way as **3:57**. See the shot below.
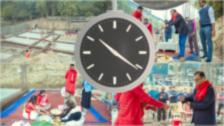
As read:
**10:21**
